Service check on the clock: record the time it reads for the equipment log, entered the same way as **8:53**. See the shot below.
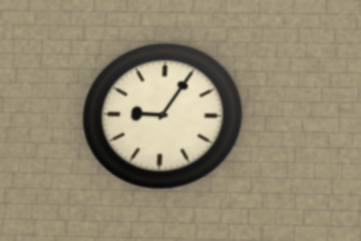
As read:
**9:05**
